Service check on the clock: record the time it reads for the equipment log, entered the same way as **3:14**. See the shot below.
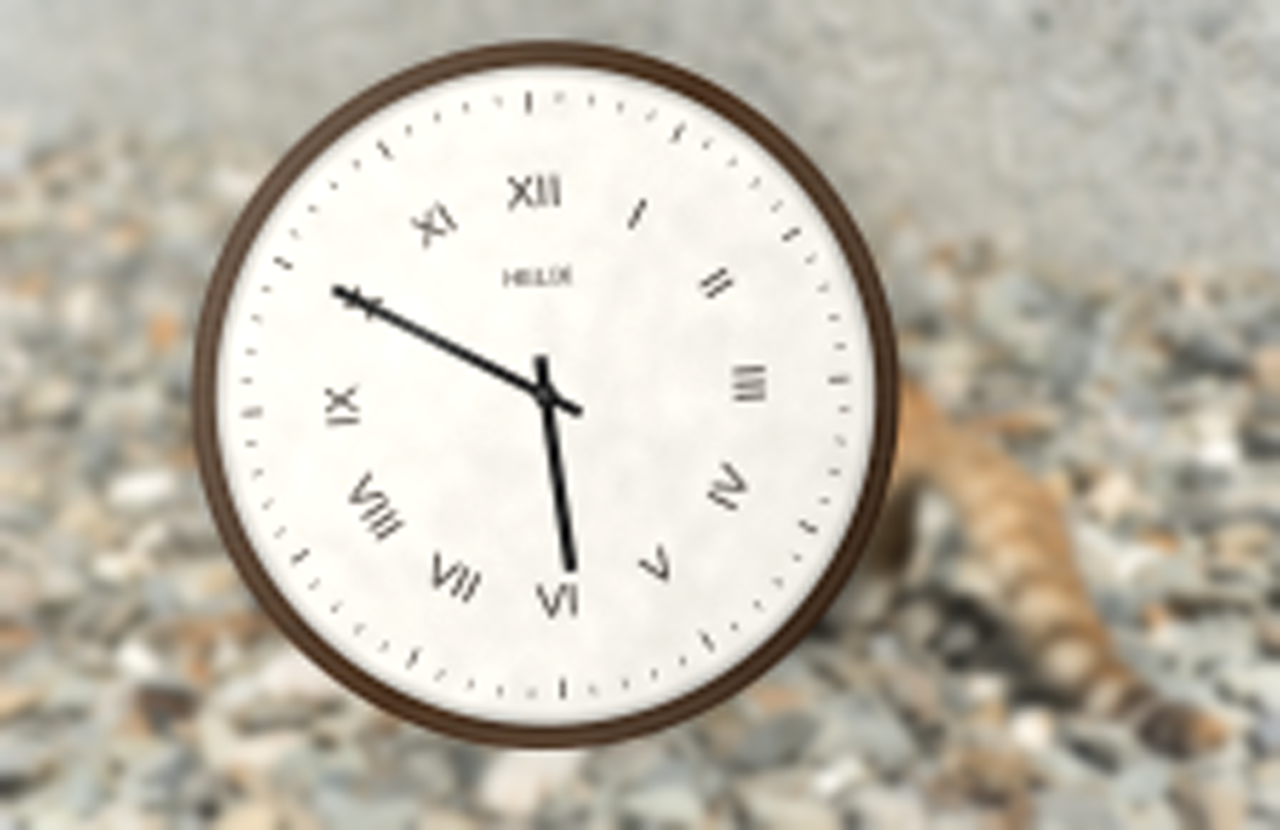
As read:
**5:50**
